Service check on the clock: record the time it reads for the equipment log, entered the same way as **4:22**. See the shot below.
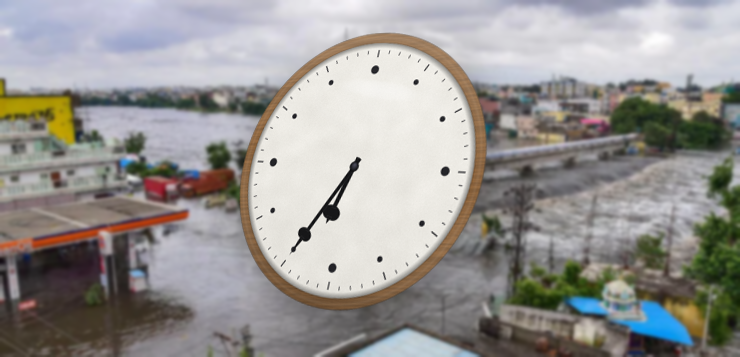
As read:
**6:35**
